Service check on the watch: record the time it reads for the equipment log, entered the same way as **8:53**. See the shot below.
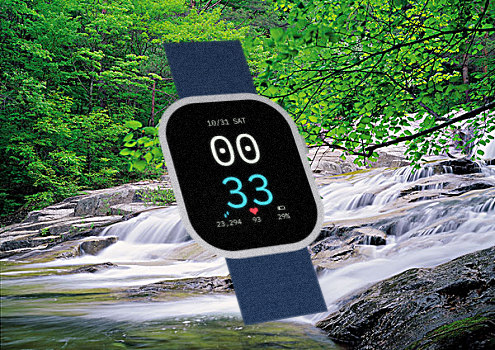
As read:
**0:33**
